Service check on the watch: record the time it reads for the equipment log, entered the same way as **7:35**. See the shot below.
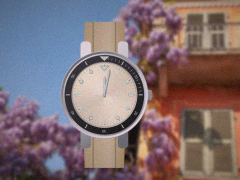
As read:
**12:02**
